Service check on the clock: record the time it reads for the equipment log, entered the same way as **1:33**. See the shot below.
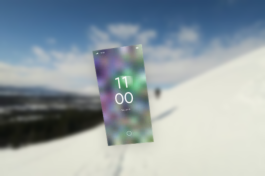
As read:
**11:00**
